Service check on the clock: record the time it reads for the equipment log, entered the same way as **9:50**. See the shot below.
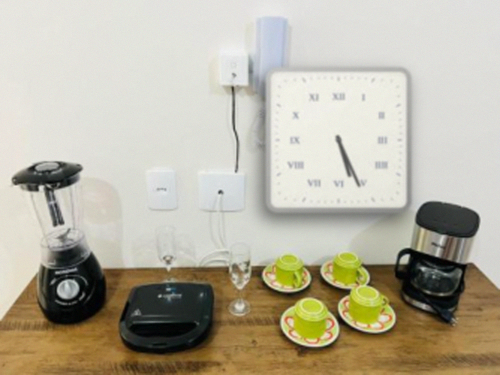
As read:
**5:26**
